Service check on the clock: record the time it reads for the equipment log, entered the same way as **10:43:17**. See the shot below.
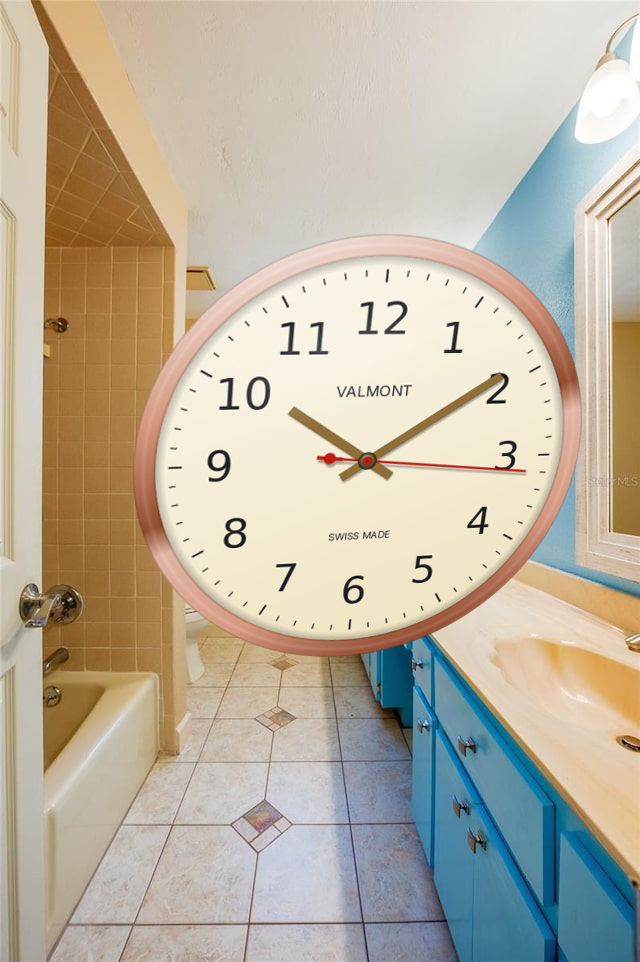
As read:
**10:09:16**
